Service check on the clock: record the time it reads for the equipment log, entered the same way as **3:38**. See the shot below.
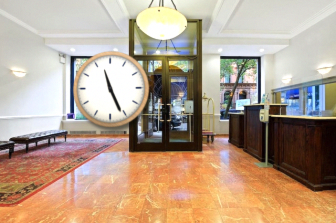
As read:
**11:26**
